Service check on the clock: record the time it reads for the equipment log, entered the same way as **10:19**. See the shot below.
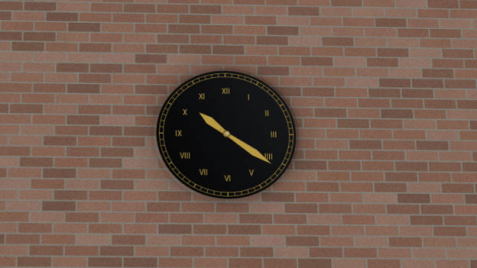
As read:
**10:21**
